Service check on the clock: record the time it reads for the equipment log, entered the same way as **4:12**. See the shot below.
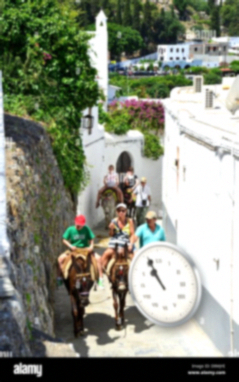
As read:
**10:56**
